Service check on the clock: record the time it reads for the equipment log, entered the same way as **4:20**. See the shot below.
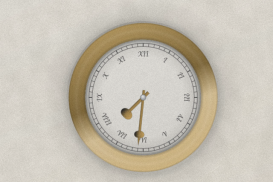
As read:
**7:31**
